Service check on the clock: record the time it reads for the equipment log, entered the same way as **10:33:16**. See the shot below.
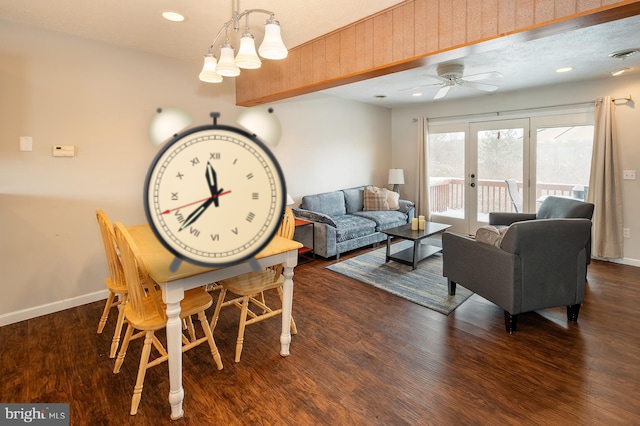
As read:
**11:37:42**
